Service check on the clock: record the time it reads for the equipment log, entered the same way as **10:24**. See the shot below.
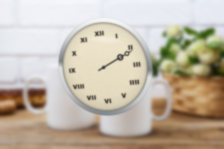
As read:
**2:11**
